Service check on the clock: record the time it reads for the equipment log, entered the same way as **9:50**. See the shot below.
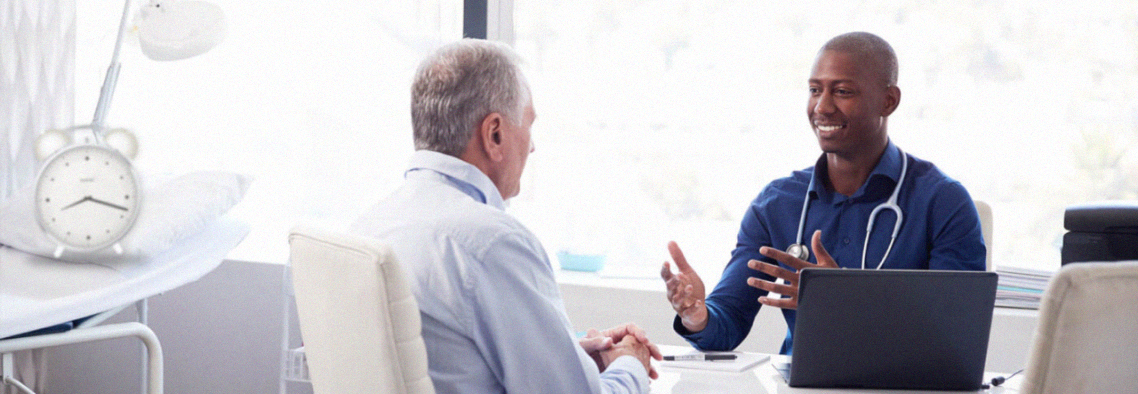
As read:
**8:18**
